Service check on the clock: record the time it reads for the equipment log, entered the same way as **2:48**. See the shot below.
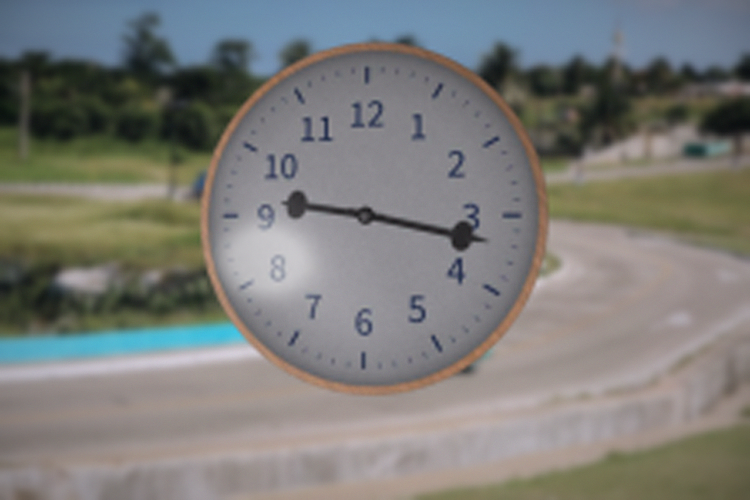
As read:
**9:17**
